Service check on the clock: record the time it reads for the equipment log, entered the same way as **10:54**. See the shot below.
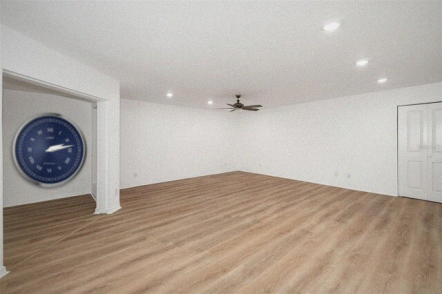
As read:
**2:13**
